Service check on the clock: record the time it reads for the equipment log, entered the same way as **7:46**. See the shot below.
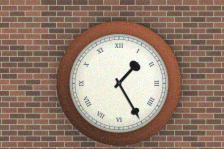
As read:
**1:25**
